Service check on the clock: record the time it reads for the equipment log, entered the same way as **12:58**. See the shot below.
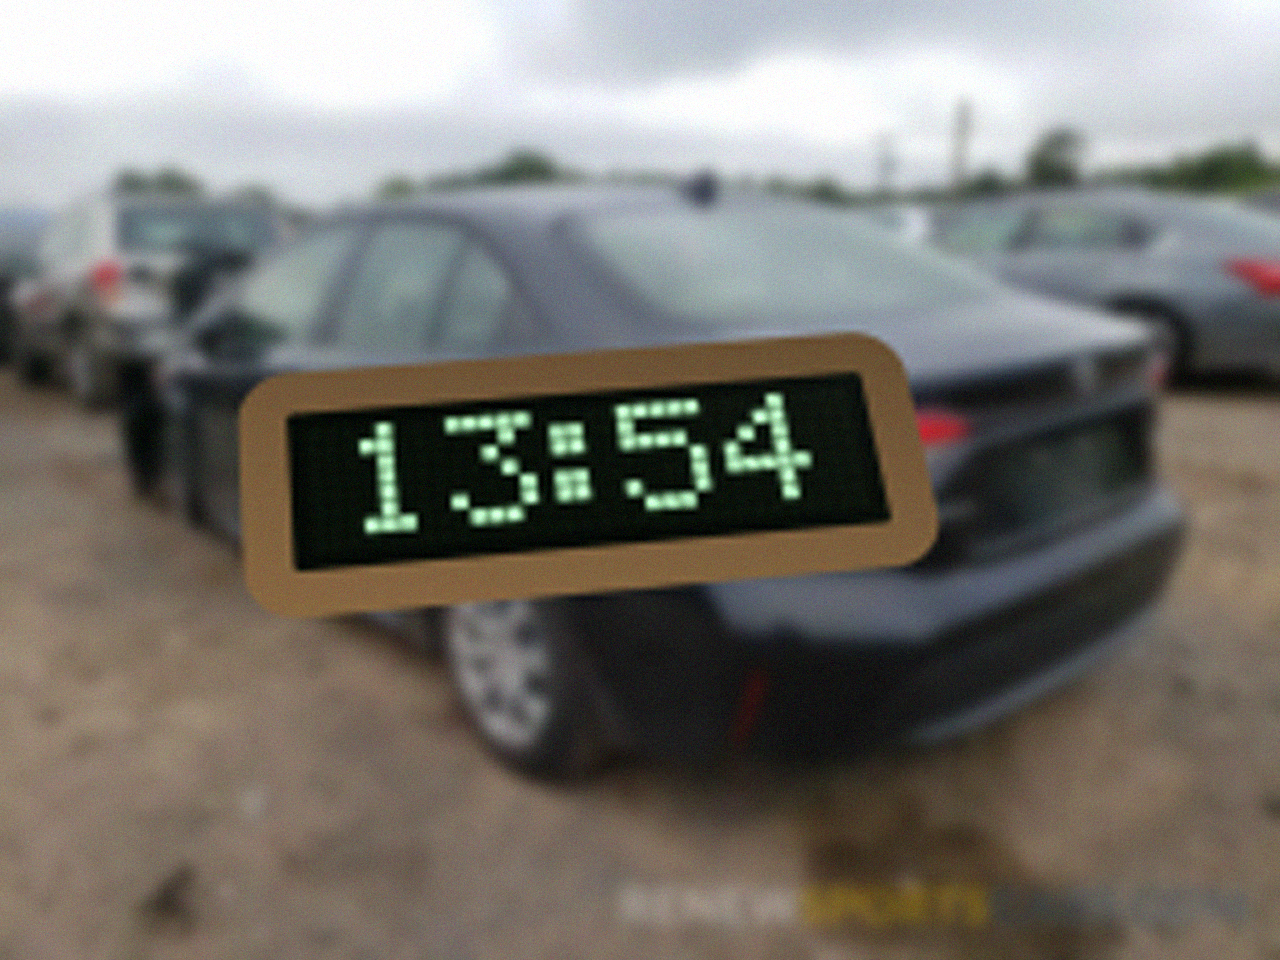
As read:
**13:54**
